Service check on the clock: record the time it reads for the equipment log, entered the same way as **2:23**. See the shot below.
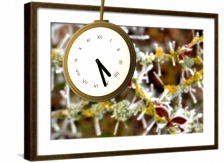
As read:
**4:26**
